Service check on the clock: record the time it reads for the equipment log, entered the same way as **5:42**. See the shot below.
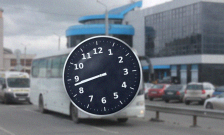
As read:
**8:43**
